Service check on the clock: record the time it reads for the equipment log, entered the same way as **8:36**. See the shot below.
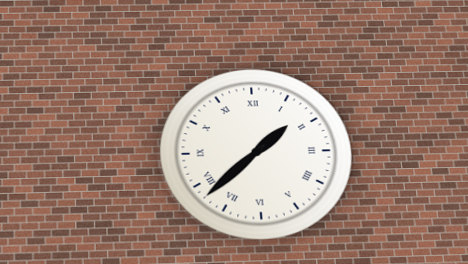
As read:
**1:38**
